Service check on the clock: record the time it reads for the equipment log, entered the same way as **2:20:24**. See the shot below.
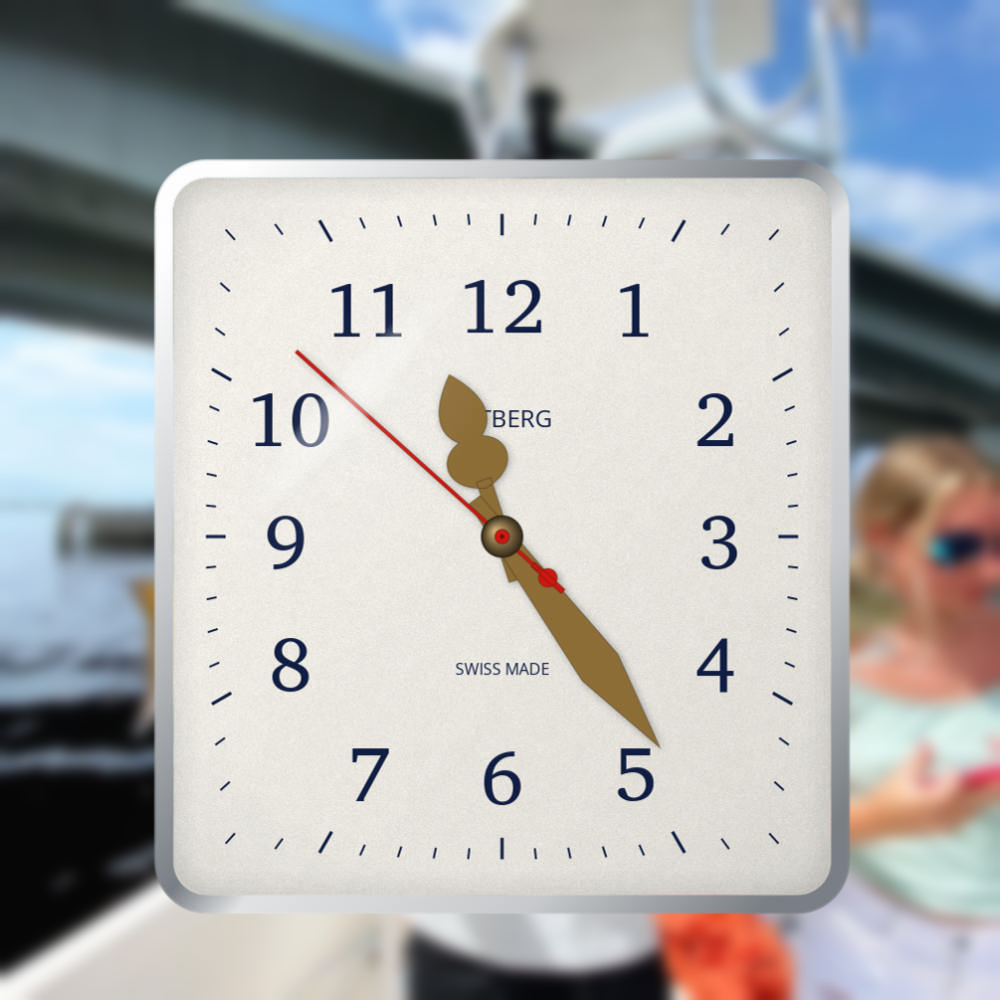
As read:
**11:23:52**
